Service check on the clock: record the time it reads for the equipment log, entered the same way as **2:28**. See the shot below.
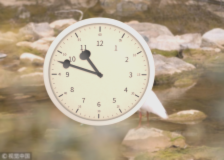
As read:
**10:48**
